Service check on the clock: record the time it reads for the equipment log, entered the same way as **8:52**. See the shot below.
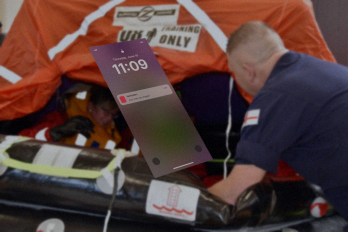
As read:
**11:09**
